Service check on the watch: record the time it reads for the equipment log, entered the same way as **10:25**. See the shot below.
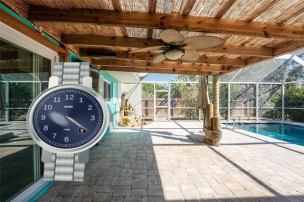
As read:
**4:21**
